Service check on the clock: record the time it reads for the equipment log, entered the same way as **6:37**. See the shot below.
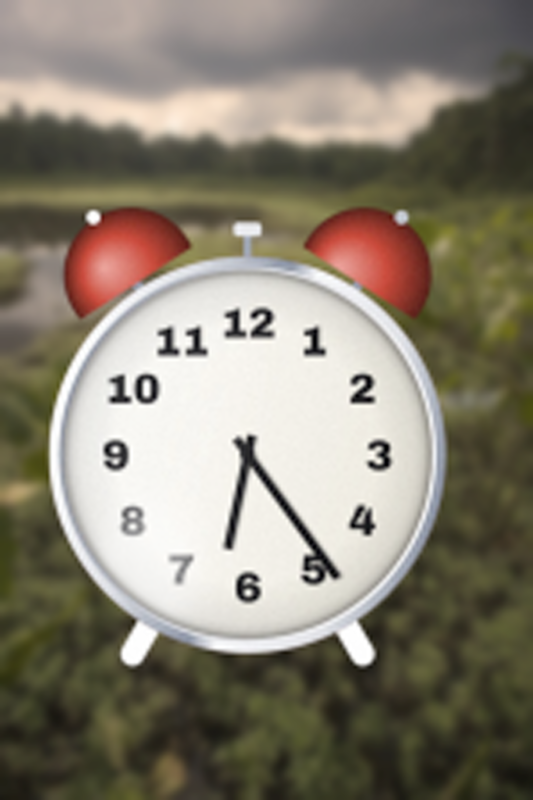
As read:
**6:24**
